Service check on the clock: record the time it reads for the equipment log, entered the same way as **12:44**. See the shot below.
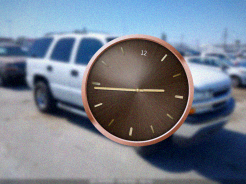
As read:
**2:44**
